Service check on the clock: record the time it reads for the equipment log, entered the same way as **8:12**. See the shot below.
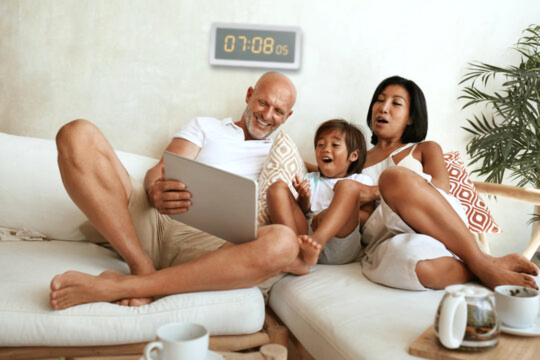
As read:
**7:08**
